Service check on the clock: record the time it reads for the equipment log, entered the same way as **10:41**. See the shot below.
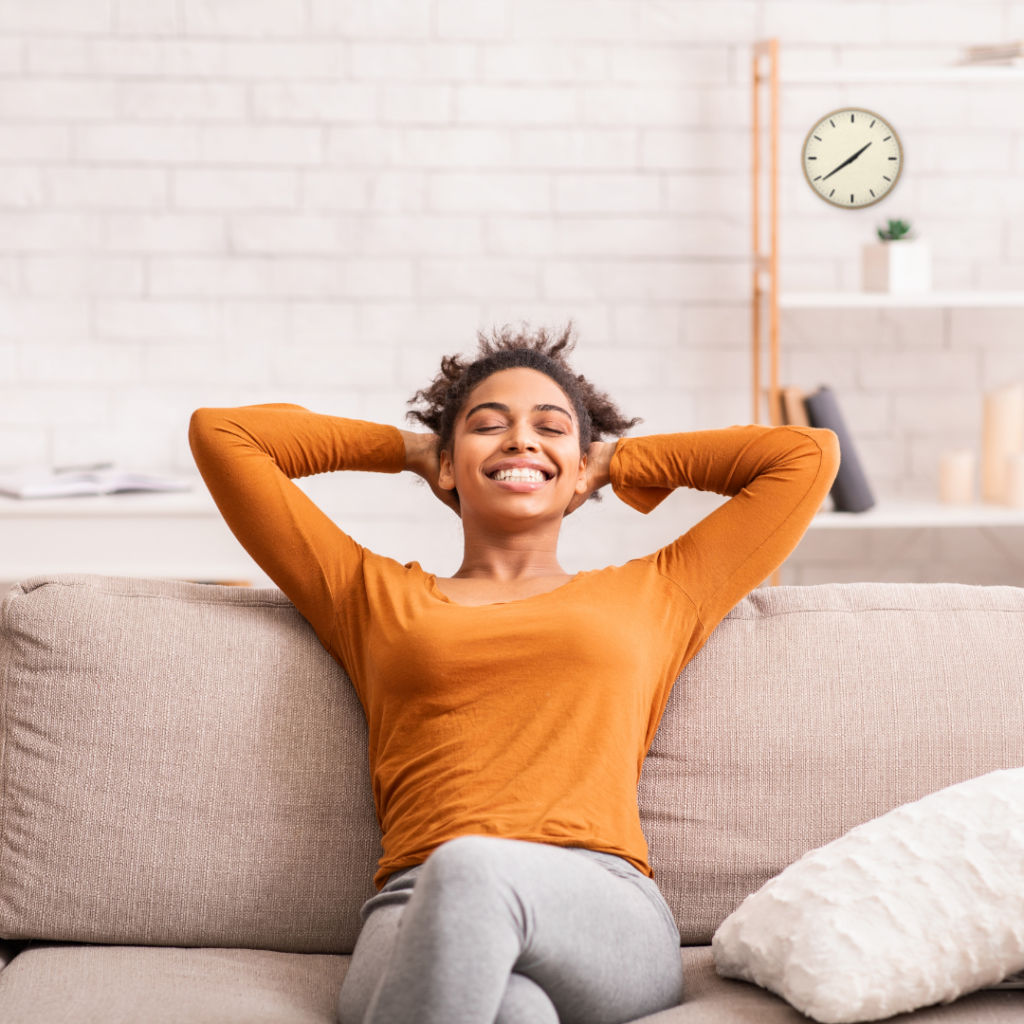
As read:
**1:39**
